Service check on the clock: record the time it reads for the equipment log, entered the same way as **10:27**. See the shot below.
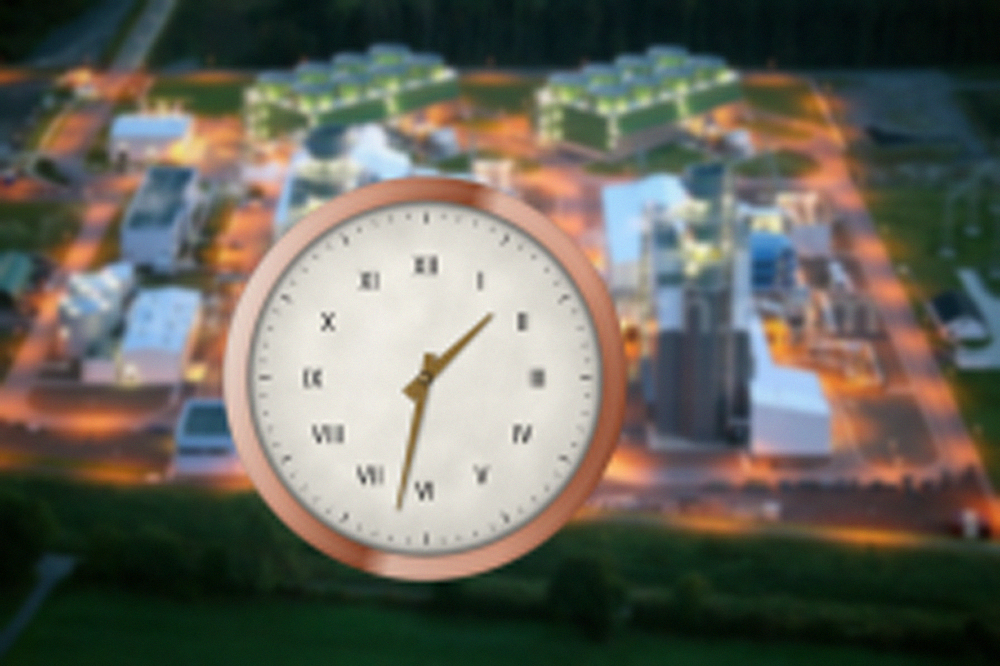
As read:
**1:32**
